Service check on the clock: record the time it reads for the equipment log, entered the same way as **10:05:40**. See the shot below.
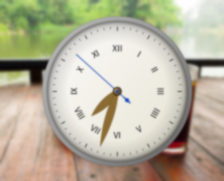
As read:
**7:32:52**
